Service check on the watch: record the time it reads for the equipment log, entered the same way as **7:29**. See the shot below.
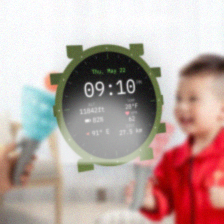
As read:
**9:10**
